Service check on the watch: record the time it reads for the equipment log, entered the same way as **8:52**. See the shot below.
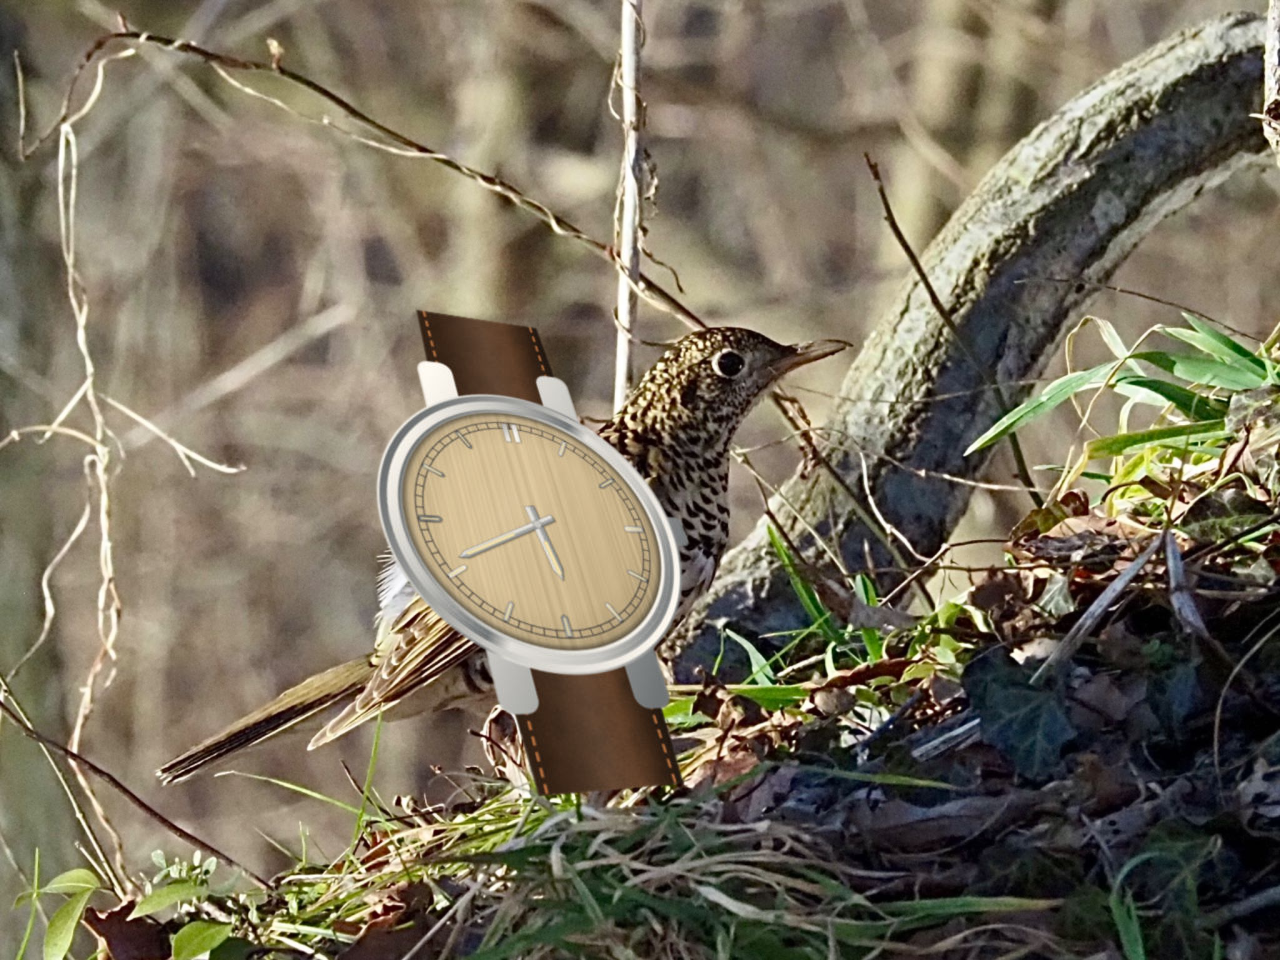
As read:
**5:41**
